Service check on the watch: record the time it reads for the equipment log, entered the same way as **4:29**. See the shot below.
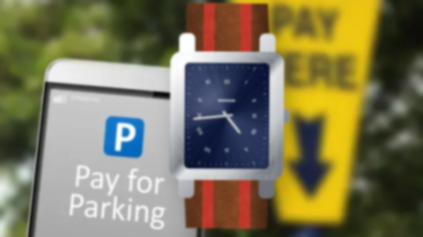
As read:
**4:44**
